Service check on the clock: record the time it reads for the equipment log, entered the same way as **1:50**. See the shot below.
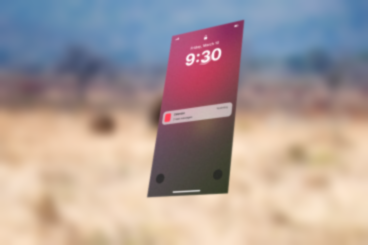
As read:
**9:30**
